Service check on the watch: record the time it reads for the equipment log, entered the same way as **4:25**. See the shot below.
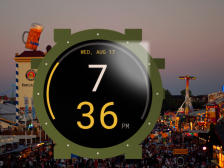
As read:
**7:36**
